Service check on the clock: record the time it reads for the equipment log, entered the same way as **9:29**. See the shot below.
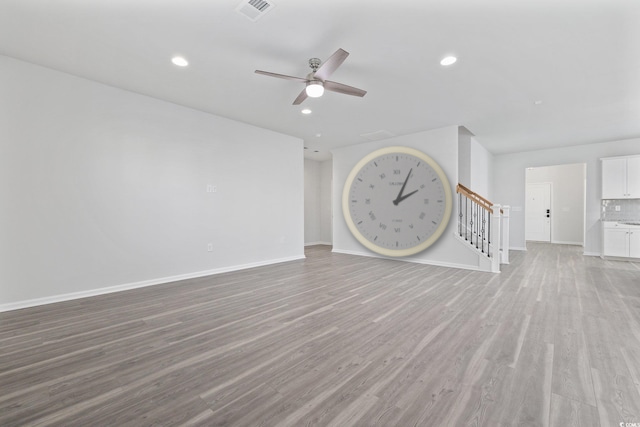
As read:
**2:04**
